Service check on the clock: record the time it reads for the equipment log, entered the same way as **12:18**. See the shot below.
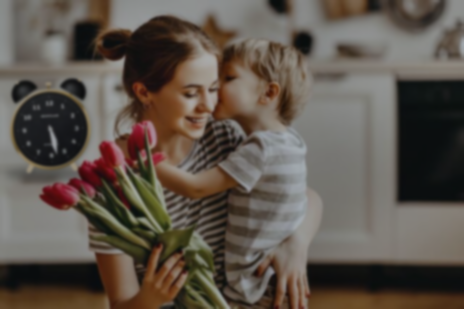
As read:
**5:28**
